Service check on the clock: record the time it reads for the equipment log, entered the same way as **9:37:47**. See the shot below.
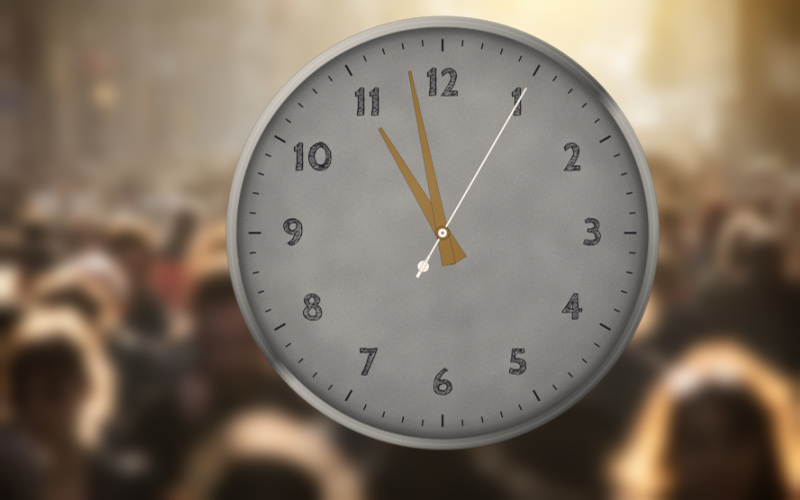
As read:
**10:58:05**
